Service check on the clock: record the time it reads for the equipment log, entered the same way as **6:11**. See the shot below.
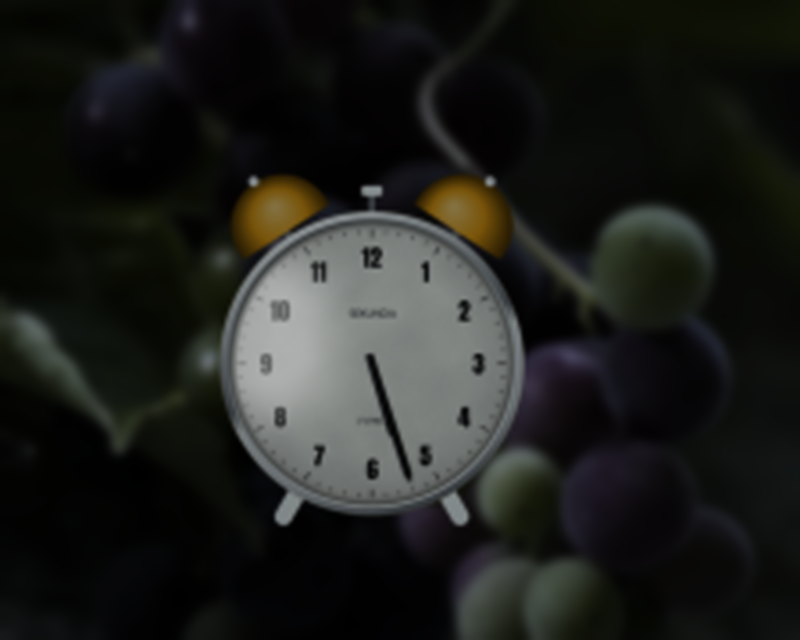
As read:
**5:27**
